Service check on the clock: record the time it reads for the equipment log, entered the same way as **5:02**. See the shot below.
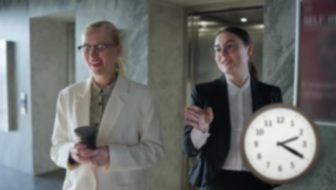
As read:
**2:20**
